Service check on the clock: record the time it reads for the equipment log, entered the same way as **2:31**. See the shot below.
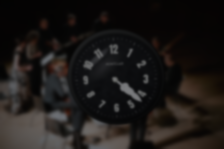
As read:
**4:22**
